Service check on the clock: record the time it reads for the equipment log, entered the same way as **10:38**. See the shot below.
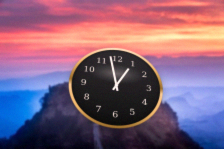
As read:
**12:58**
